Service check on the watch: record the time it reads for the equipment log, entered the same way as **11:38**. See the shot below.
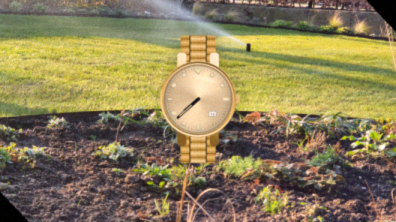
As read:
**7:38**
